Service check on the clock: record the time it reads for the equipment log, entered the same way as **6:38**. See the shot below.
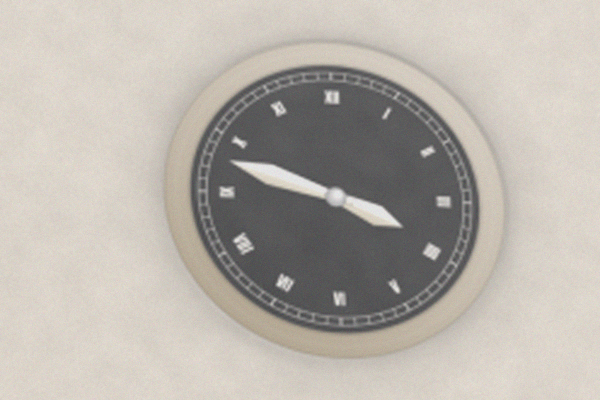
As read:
**3:48**
